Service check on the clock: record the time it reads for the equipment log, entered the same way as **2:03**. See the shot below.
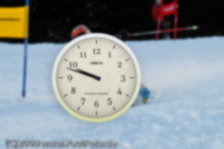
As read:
**9:48**
